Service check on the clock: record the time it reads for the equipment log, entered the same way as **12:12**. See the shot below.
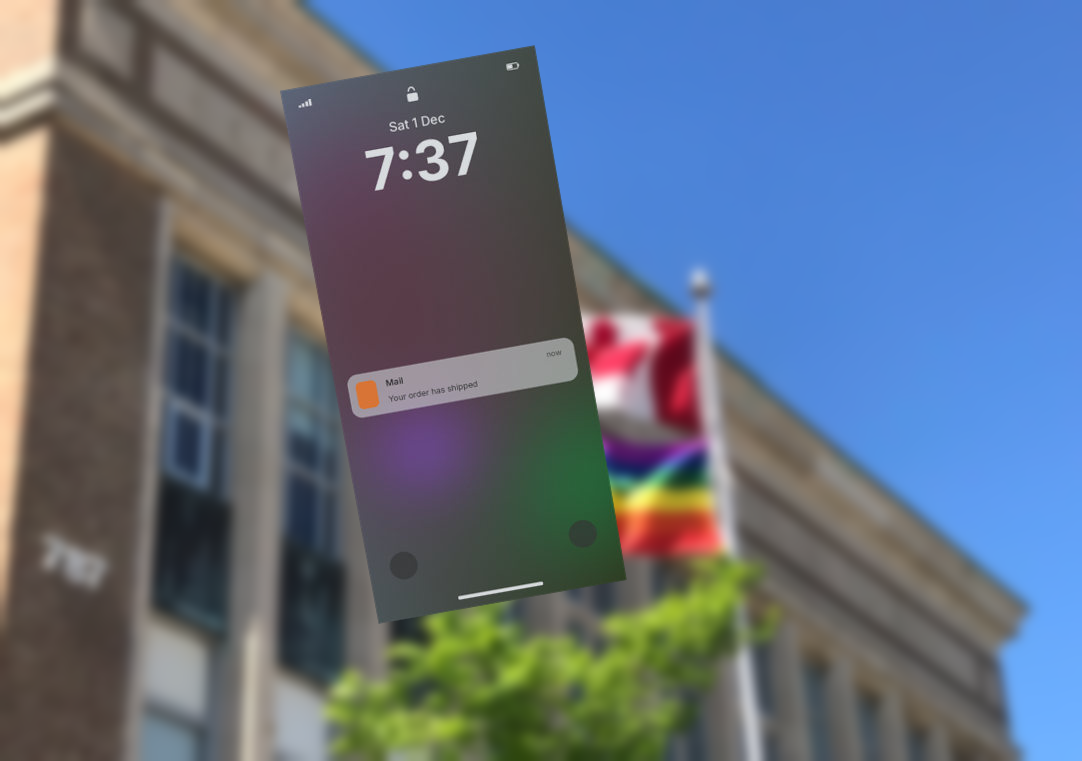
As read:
**7:37**
